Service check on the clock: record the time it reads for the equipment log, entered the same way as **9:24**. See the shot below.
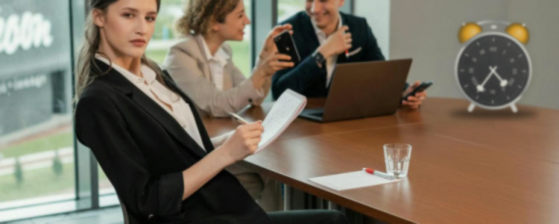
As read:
**4:36**
